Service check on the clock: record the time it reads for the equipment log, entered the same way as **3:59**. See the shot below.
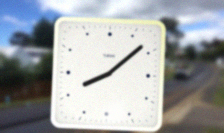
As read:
**8:08**
